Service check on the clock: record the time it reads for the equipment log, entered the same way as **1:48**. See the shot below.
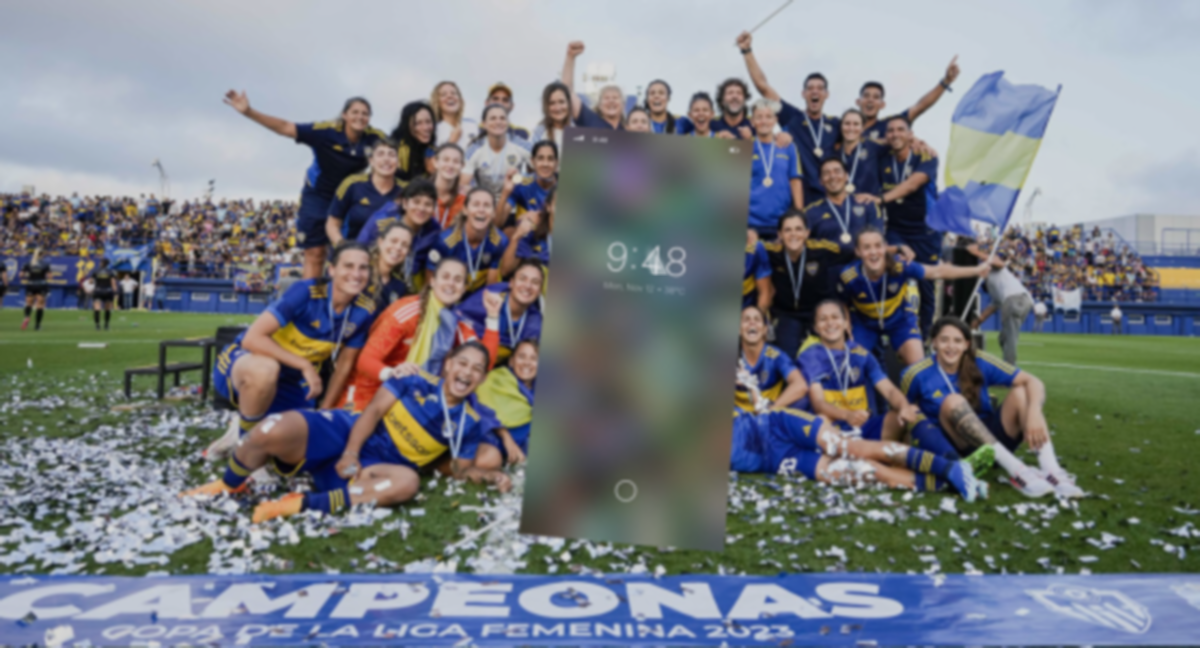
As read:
**9:48**
